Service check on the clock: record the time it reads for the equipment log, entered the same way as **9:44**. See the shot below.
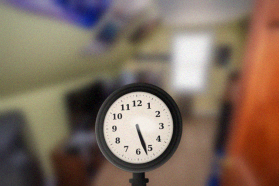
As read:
**5:27**
